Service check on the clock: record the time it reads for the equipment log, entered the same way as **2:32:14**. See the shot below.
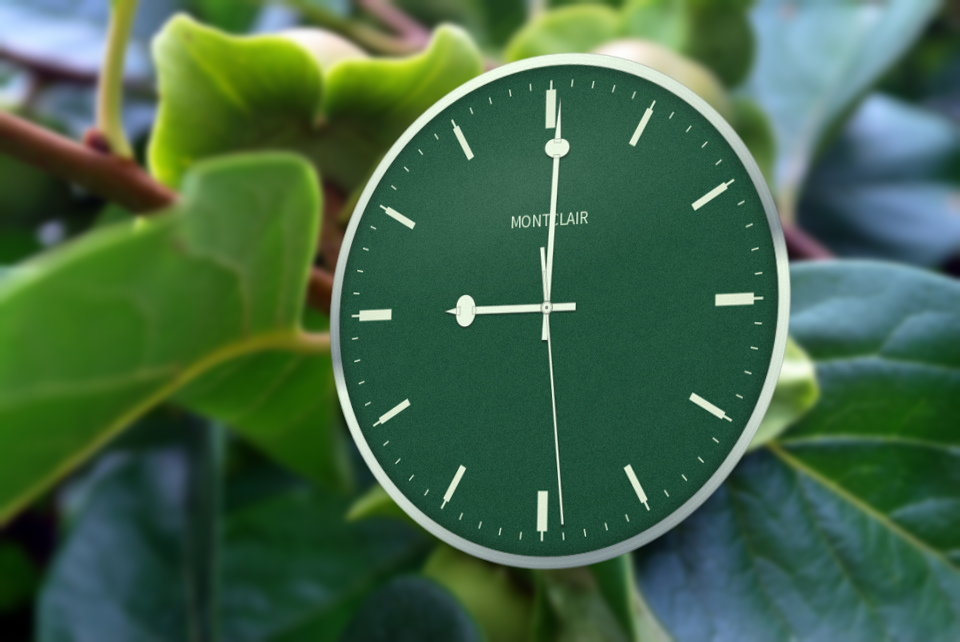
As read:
**9:00:29**
